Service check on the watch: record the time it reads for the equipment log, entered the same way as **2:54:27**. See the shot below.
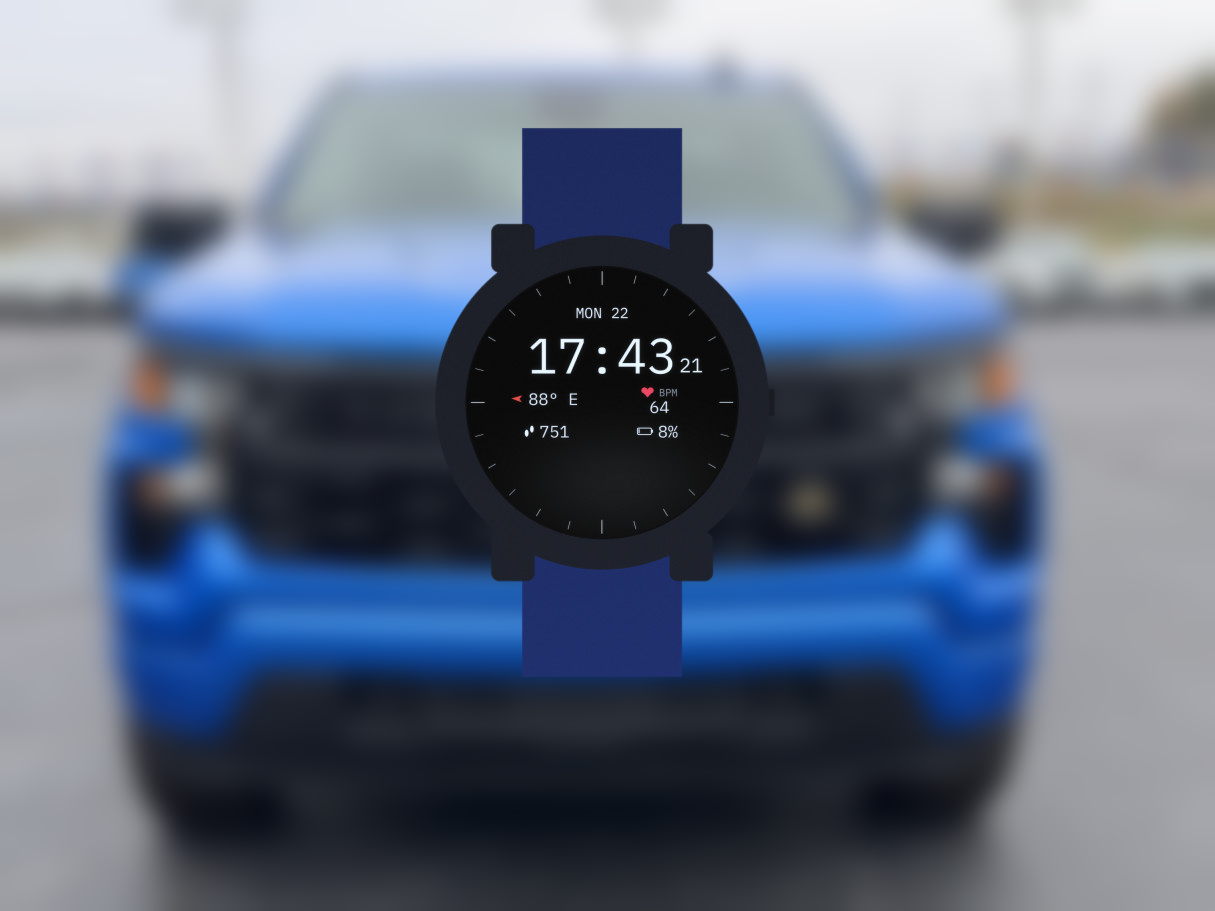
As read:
**17:43:21**
